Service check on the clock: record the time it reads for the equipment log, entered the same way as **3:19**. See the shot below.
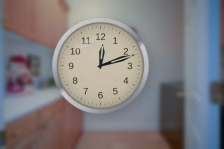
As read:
**12:12**
